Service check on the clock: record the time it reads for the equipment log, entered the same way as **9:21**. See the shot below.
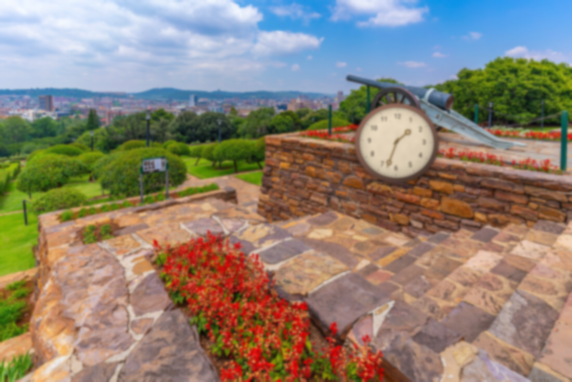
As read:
**1:33**
